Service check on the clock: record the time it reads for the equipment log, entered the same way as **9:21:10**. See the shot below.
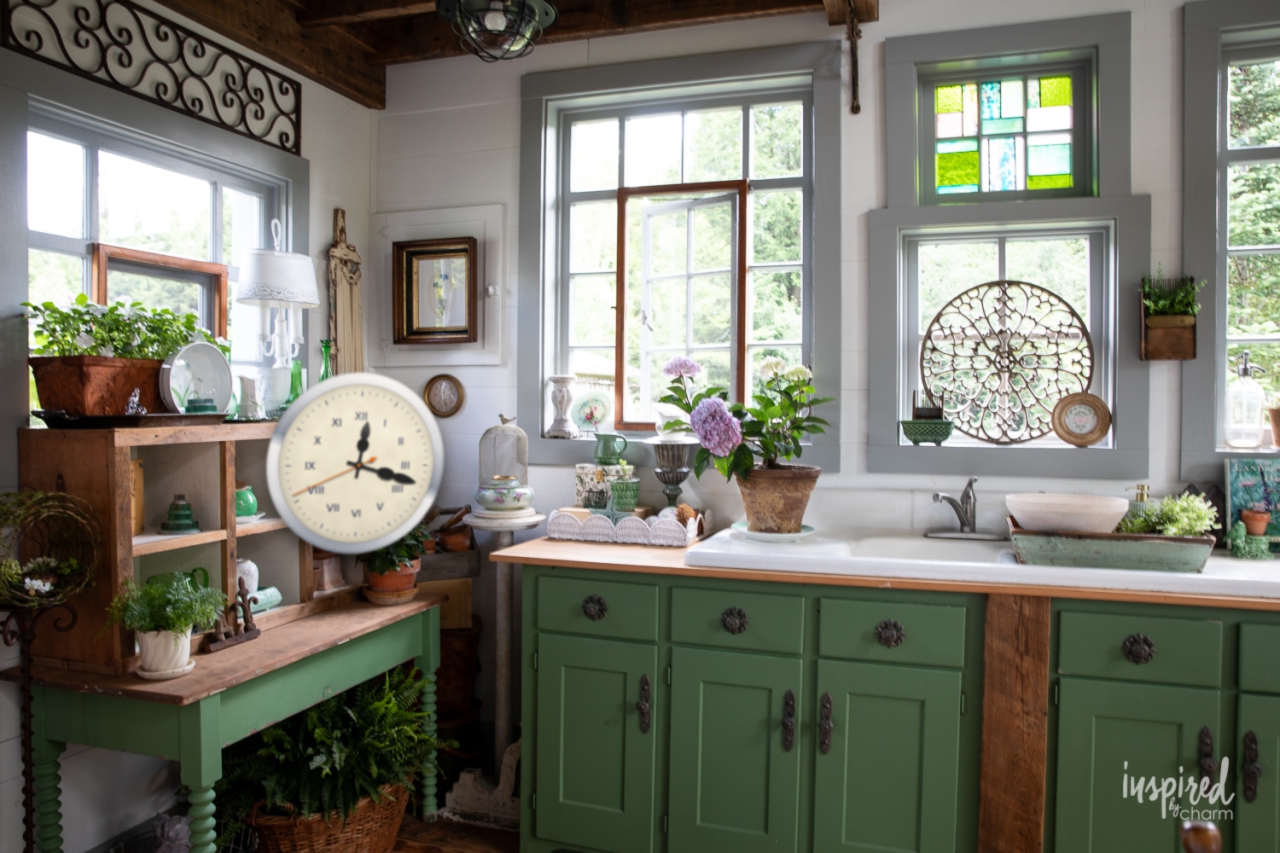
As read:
**12:17:41**
